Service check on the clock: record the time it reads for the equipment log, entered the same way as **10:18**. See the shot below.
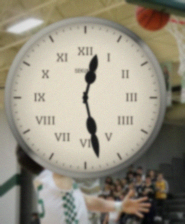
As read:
**12:28**
